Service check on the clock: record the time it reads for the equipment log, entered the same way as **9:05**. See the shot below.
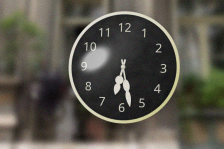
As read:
**6:28**
